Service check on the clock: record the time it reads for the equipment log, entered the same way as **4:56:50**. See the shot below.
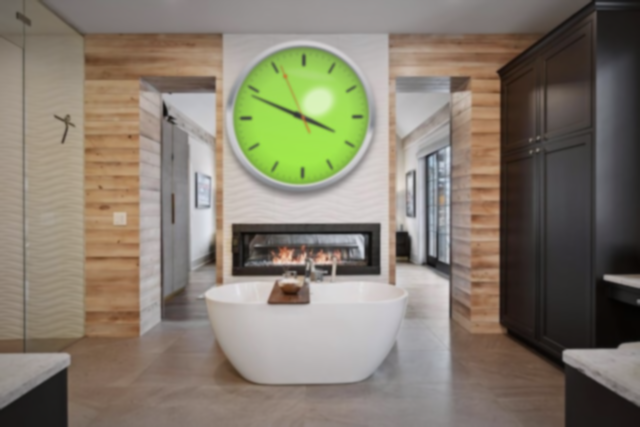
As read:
**3:48:56**
